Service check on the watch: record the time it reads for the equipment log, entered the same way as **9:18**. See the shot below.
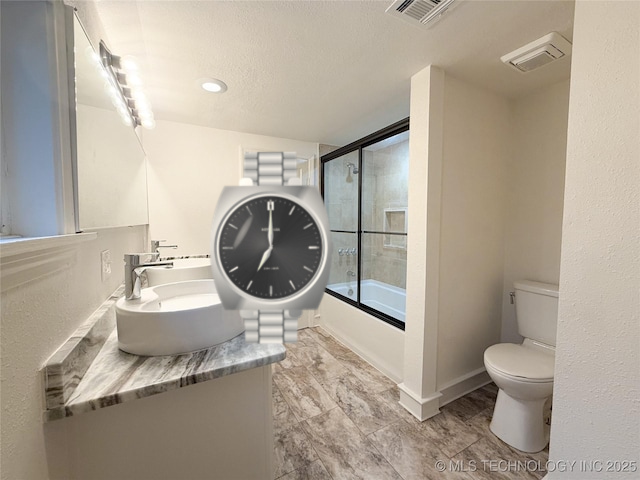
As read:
**7:00**
